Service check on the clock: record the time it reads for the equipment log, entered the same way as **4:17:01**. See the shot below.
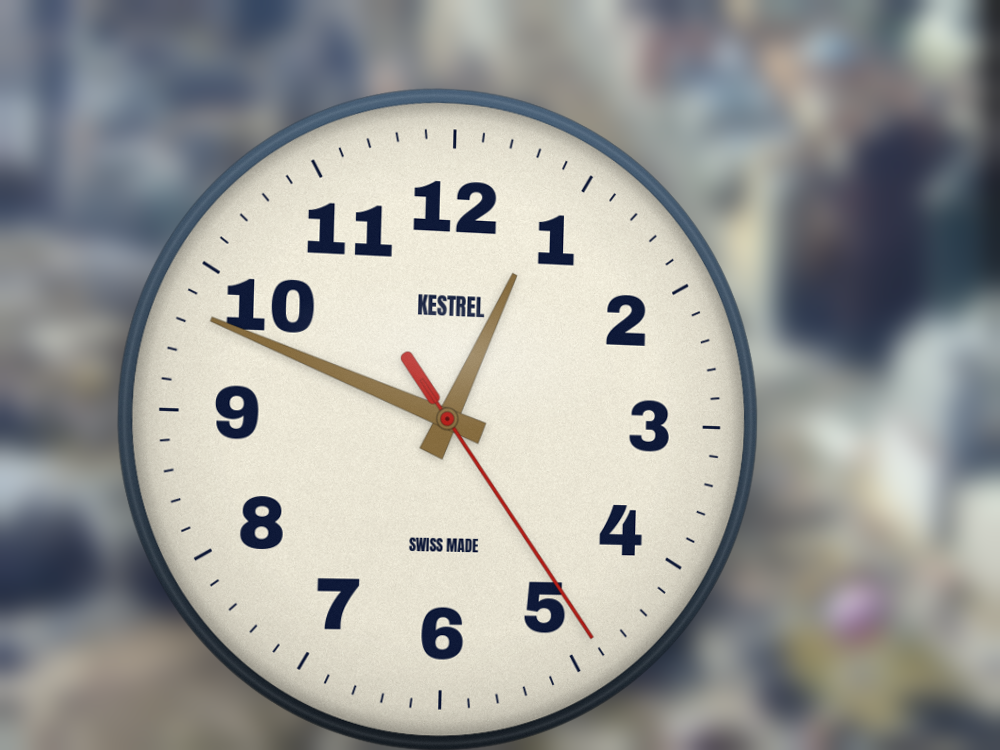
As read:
**12:48:24**
